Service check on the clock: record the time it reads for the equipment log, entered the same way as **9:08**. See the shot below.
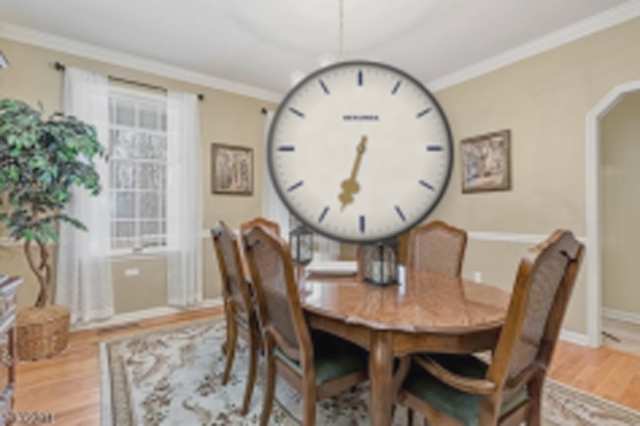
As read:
**6:33**
